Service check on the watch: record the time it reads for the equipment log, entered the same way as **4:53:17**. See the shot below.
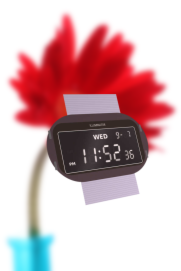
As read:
**11:52:36**
